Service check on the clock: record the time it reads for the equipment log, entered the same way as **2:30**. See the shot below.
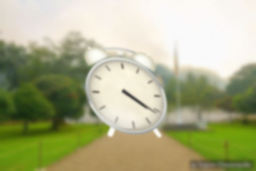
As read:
**4:21**
